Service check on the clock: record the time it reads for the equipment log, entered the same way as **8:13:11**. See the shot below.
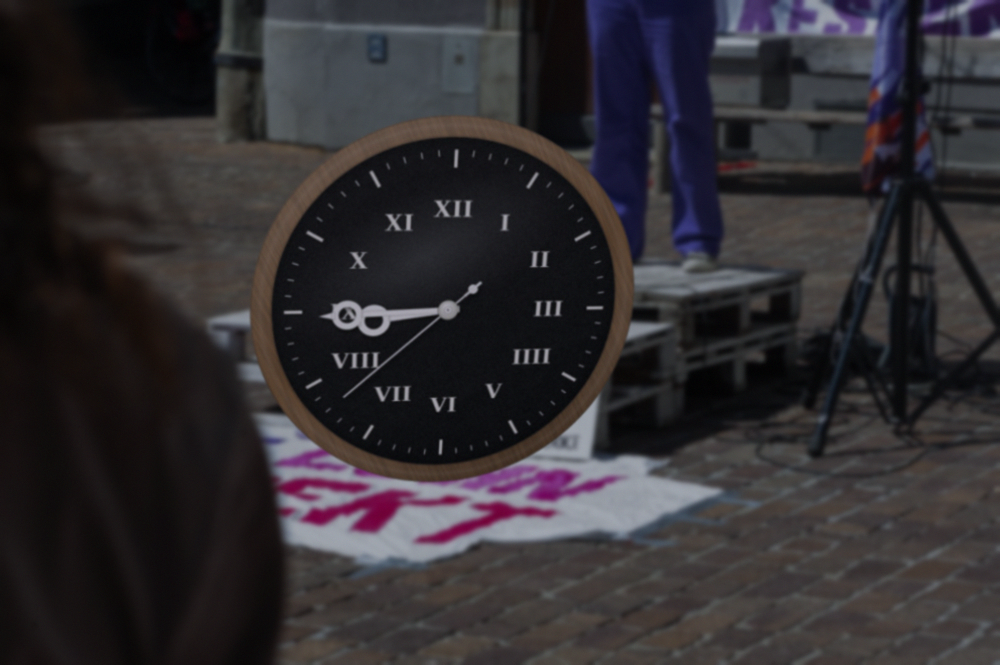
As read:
**8:44:38**
